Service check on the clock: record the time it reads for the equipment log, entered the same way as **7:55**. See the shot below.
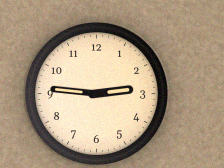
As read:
**2:46**
